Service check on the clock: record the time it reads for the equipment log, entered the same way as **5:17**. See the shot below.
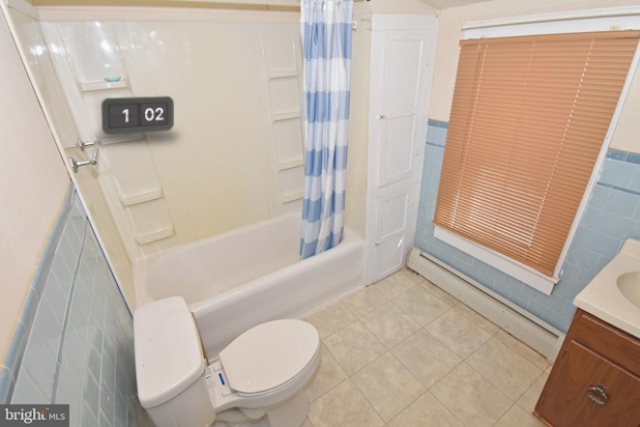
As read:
**1:02**
